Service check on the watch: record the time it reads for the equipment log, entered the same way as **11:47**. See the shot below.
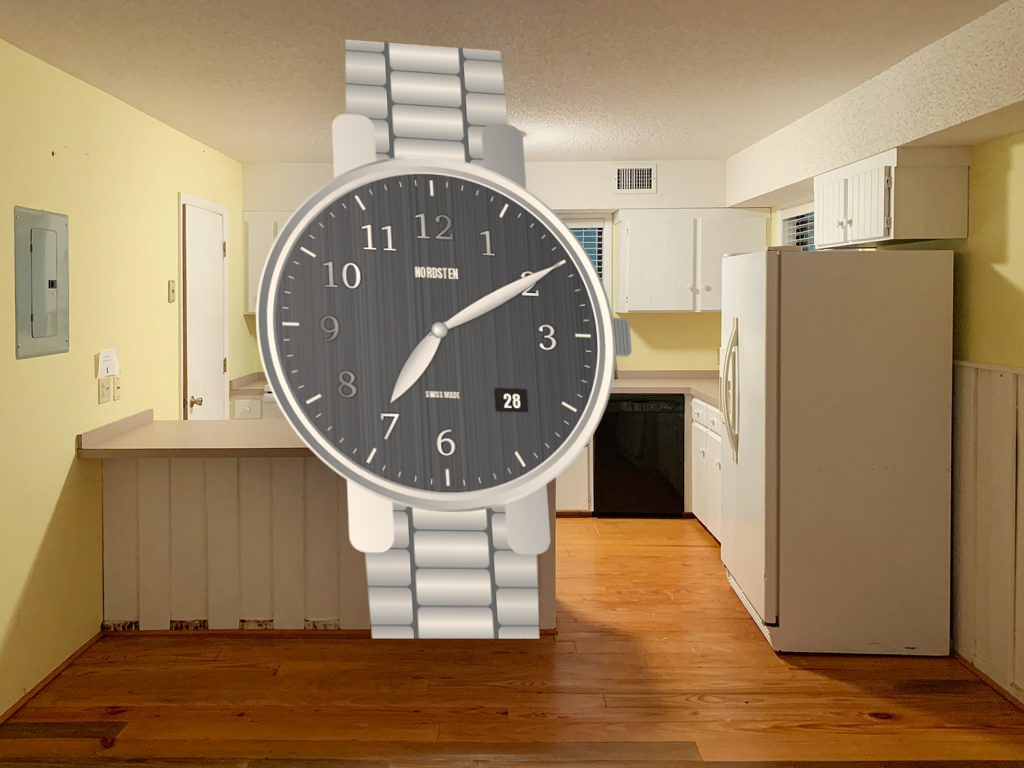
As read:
**7:10**
